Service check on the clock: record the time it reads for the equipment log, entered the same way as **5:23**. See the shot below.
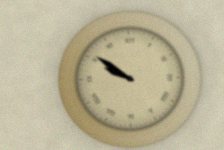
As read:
**9:51**
